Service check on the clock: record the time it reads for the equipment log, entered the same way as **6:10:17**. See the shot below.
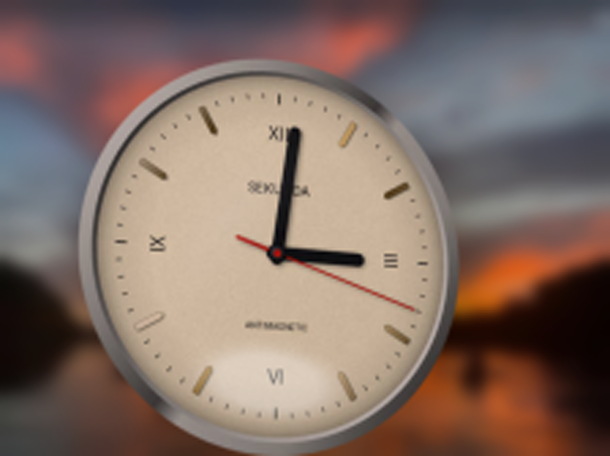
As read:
**3:01:18**
